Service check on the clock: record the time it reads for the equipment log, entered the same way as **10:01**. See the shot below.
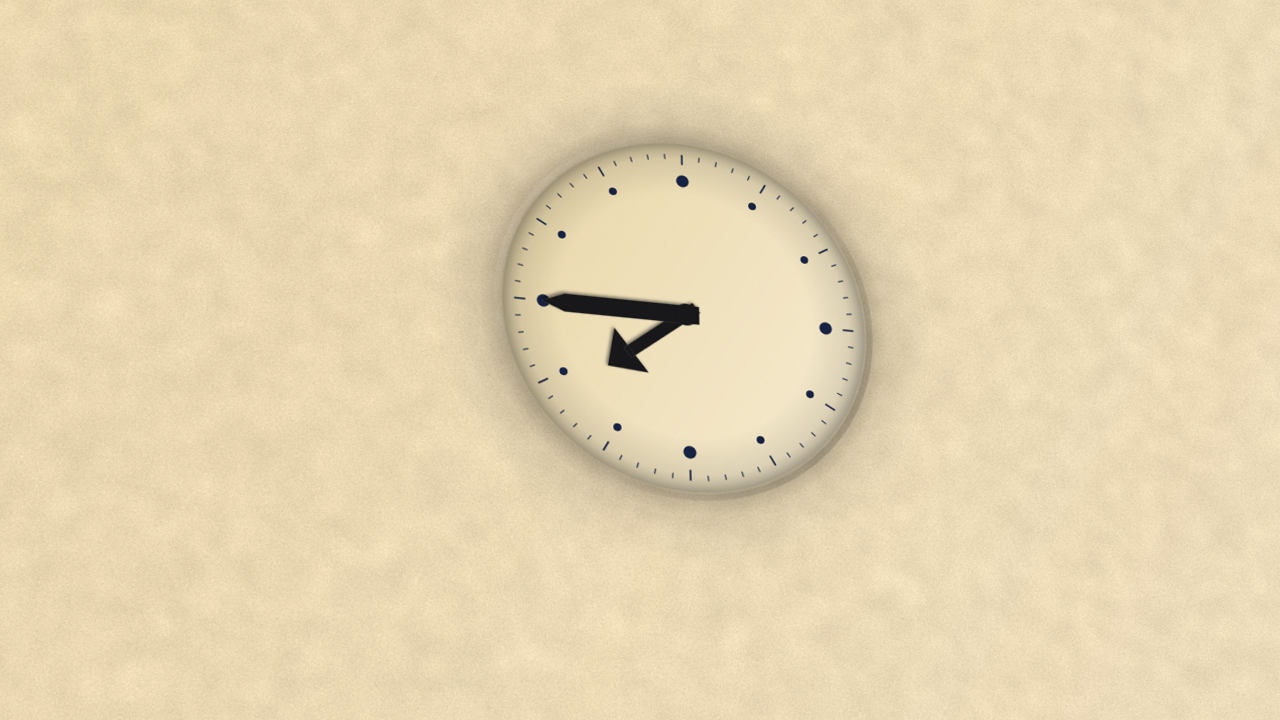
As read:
**7:45**
